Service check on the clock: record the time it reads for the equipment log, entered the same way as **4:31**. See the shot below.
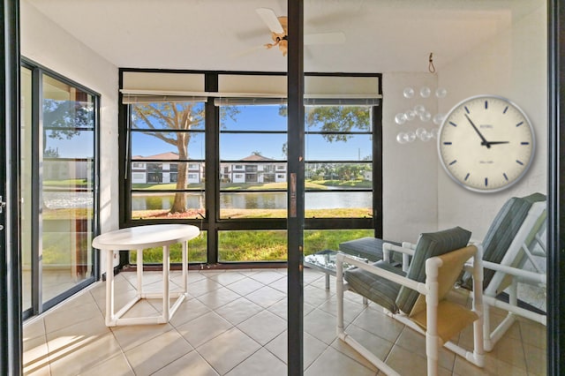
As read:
**2:54**
